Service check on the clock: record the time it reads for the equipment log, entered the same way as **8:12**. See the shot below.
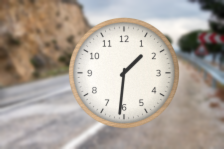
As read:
**1:31**
